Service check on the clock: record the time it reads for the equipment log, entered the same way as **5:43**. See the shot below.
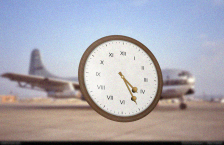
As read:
**4:25**
